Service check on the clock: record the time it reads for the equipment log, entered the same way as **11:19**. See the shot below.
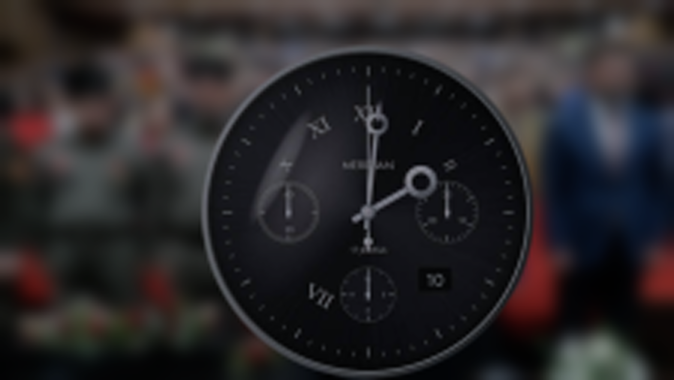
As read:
**2:01**
